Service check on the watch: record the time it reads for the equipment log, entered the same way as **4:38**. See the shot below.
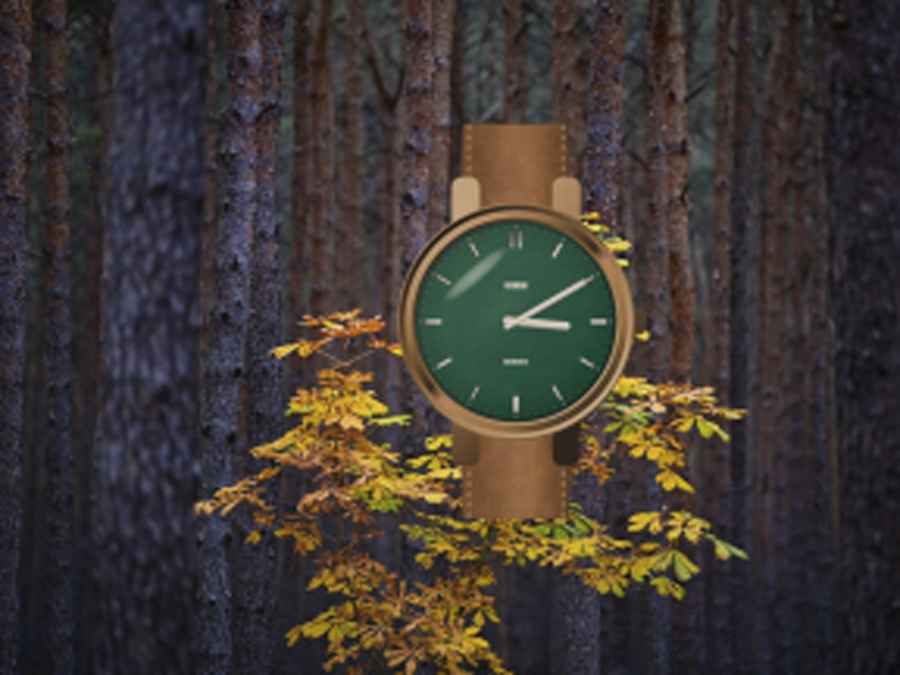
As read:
**3:10**
